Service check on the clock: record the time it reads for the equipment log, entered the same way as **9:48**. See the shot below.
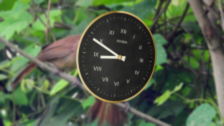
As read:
**8:49**
